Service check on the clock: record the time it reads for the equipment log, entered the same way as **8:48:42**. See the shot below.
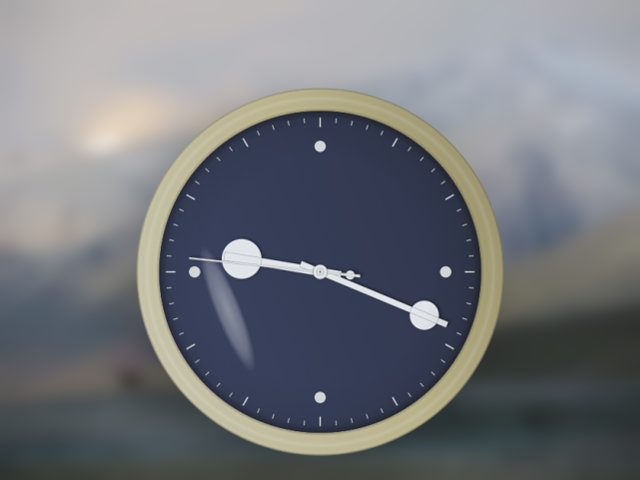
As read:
**9:18:46**
